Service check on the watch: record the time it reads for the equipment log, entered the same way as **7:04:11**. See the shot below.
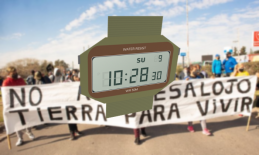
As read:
**10:28:30**
